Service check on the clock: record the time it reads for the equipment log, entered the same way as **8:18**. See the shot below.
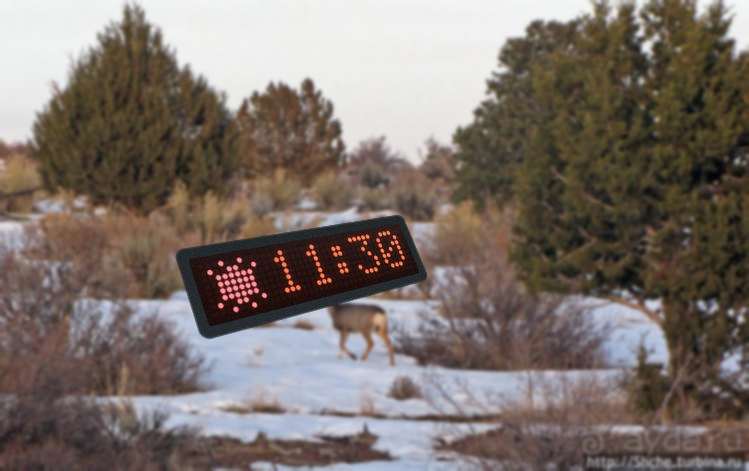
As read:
**11:30**
